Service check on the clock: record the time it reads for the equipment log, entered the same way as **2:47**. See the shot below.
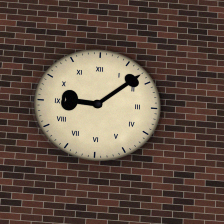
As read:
**9:08**
